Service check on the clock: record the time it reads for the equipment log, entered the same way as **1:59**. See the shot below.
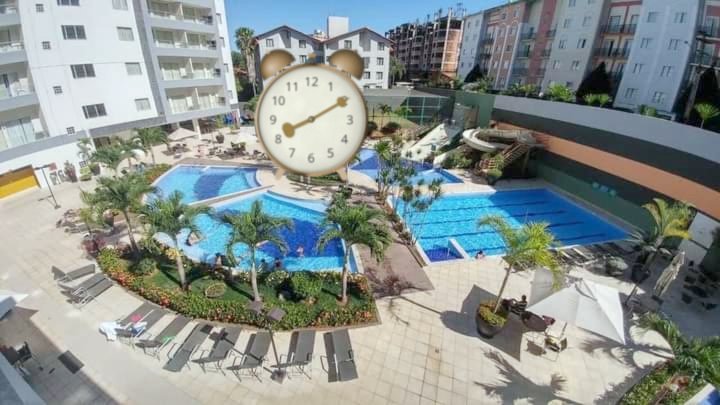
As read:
**8:10**
